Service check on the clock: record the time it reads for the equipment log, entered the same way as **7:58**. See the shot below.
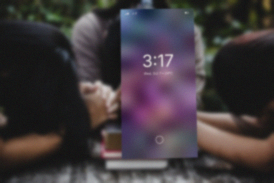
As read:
**3:17**
